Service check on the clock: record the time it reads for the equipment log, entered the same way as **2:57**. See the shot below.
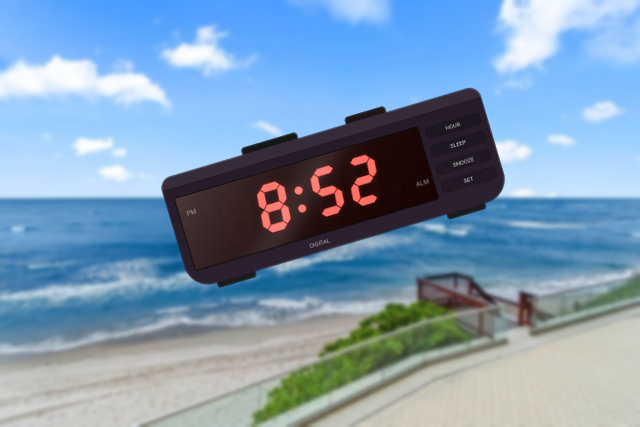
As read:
**8:52**
